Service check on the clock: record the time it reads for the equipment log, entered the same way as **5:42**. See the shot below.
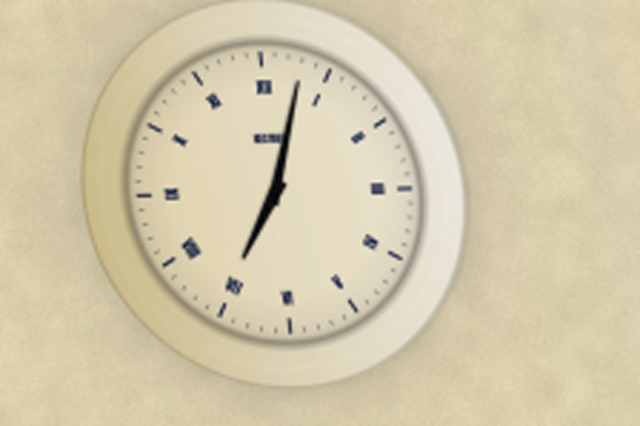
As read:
**7:03**
